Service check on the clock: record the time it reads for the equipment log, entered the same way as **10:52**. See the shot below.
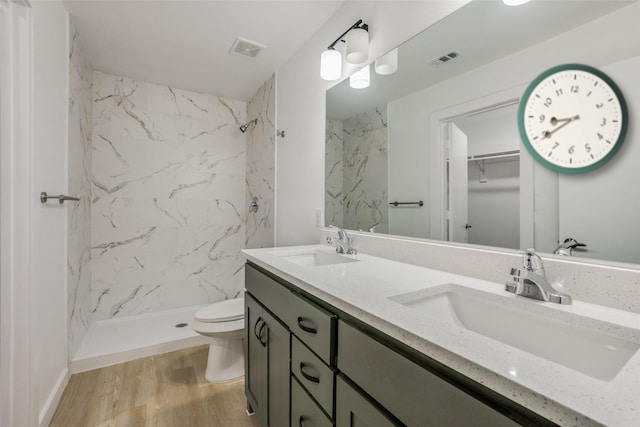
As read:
**8:39**
